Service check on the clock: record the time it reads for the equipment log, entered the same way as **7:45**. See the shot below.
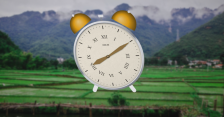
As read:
**8:10**
